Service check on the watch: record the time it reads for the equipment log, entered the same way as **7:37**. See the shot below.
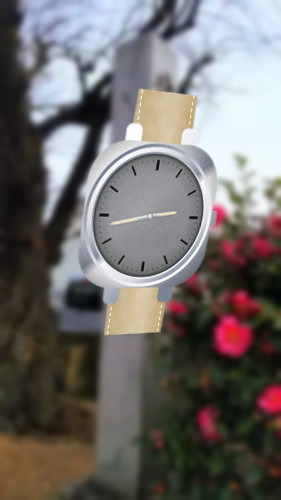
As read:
**2:43**
